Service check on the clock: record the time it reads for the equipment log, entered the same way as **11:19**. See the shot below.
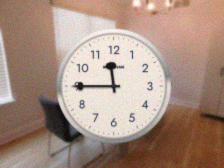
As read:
**11:45**
